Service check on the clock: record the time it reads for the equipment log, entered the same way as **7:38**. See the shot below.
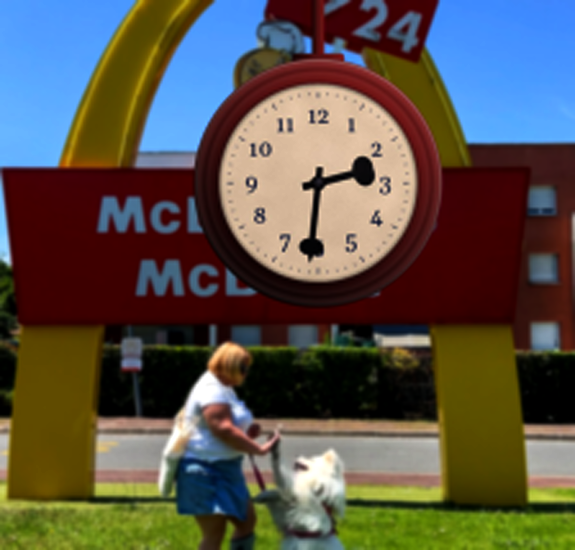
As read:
**2:31**
